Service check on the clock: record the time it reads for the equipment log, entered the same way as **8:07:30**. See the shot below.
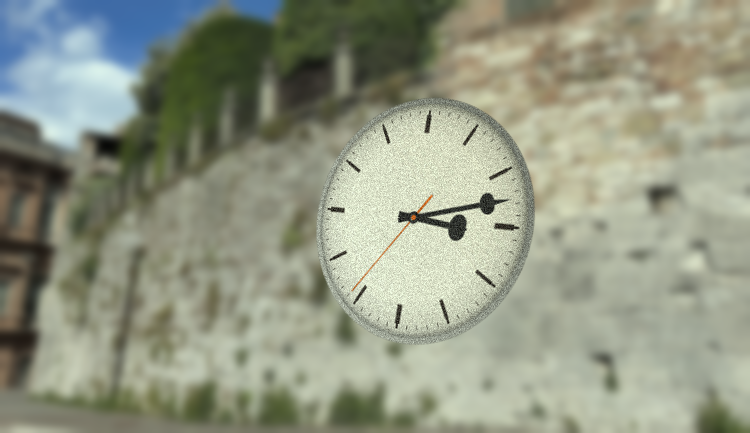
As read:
**3:12:36**
